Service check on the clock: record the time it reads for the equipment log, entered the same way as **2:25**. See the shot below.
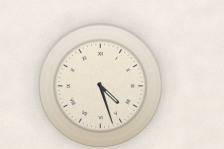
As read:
**4:27**
